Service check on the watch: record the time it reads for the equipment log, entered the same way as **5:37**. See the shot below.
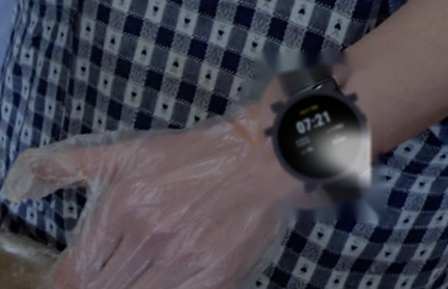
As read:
**7:21**
